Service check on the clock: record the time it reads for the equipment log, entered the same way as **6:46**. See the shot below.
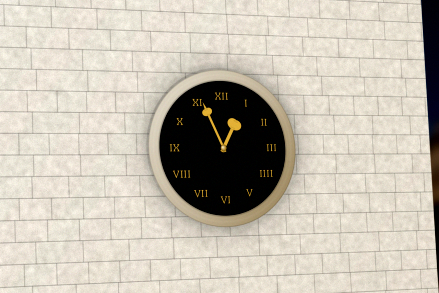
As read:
**12:56**
